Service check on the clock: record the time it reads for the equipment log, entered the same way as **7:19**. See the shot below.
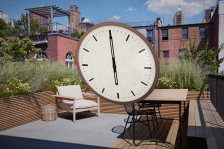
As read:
**6:00**
